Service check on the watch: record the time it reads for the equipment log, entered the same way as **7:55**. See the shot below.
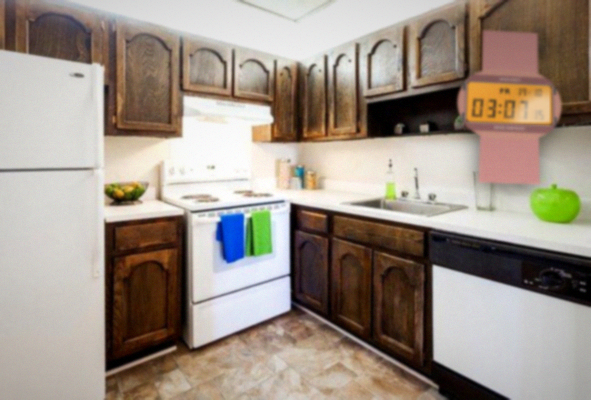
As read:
**3:07**
